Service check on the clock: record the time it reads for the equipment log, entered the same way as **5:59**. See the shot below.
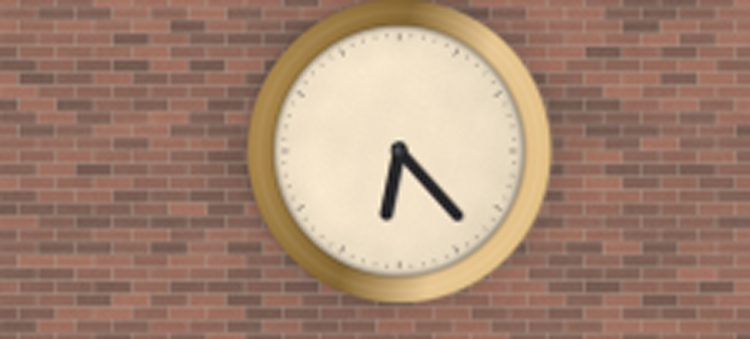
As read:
**6:23**
